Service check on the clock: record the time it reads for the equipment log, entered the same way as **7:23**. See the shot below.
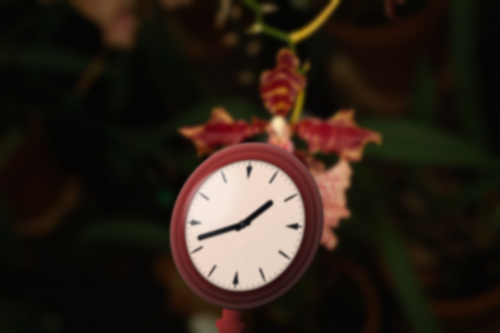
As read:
**1:42**
